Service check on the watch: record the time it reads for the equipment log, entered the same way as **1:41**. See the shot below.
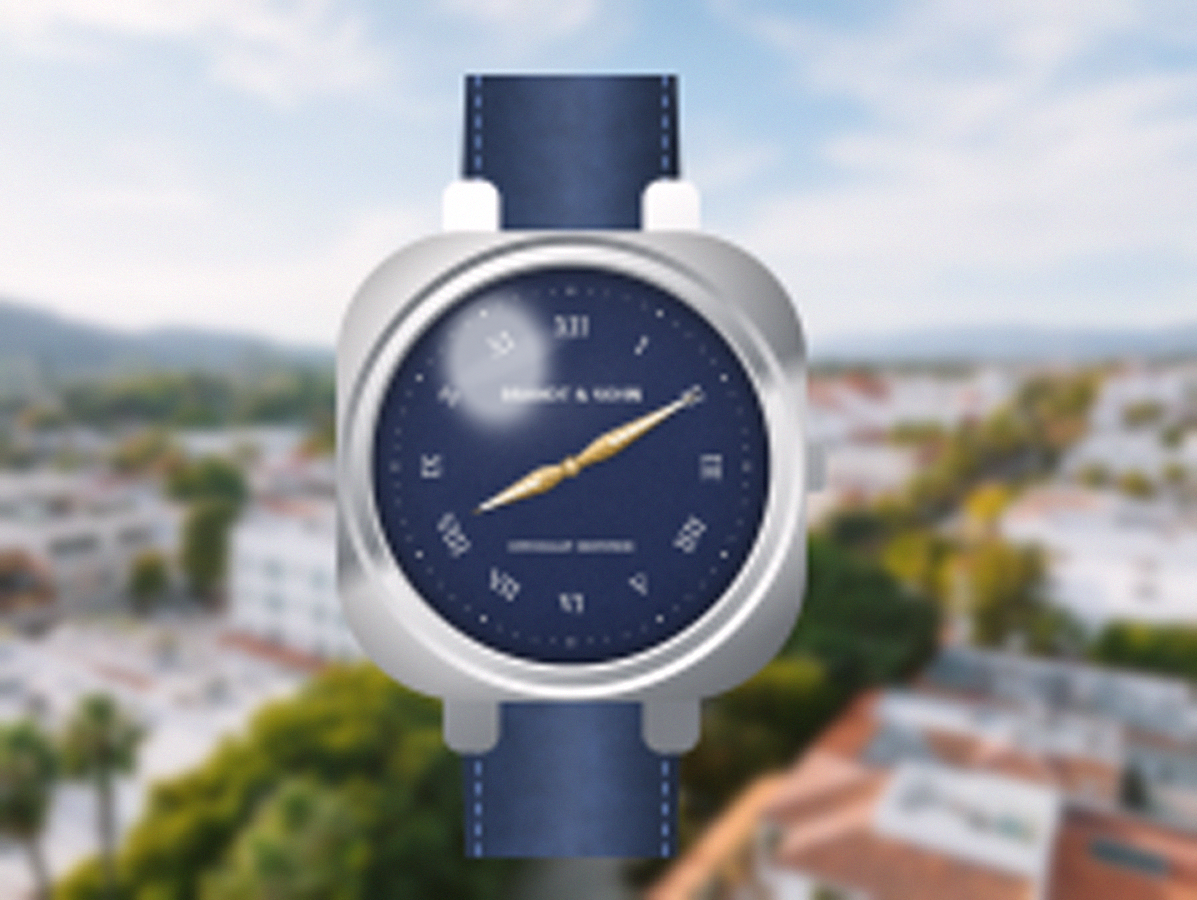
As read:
**8:10**
